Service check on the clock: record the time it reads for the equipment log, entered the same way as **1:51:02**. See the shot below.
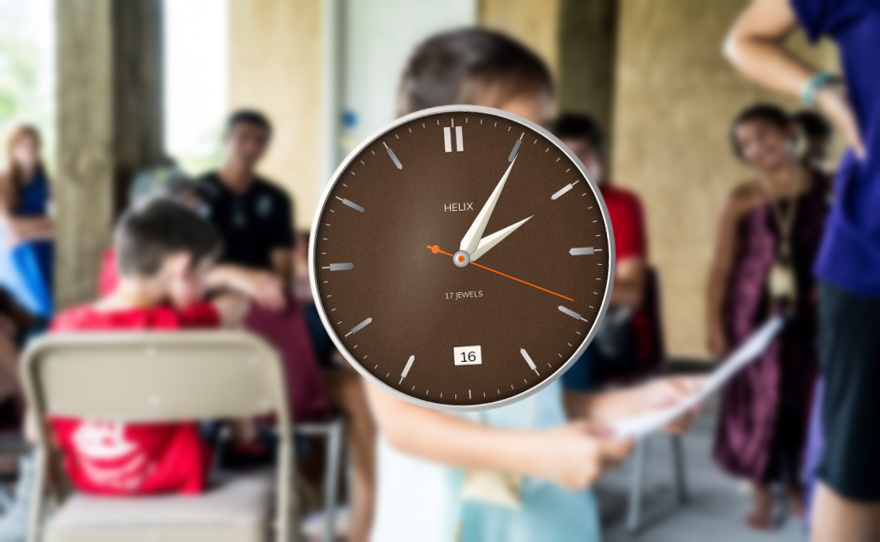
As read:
**2:05:19**
